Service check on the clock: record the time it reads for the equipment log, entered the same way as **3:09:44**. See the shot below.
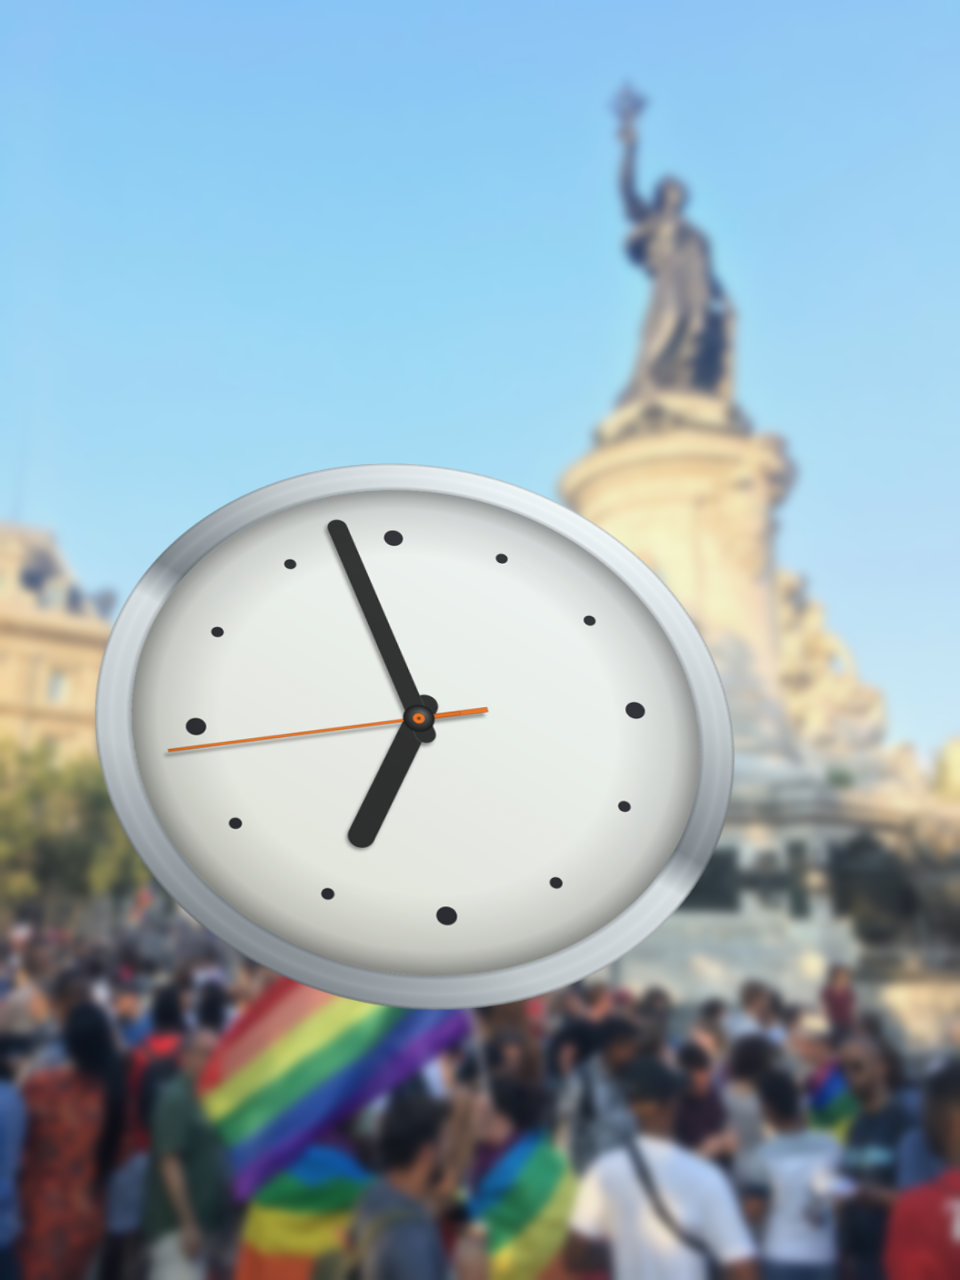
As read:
**6:57:44**
